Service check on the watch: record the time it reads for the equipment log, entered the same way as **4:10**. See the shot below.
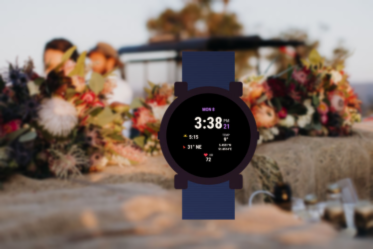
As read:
**3:38**
